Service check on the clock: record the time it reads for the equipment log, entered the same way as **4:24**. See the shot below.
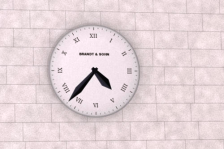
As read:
**4:37**
